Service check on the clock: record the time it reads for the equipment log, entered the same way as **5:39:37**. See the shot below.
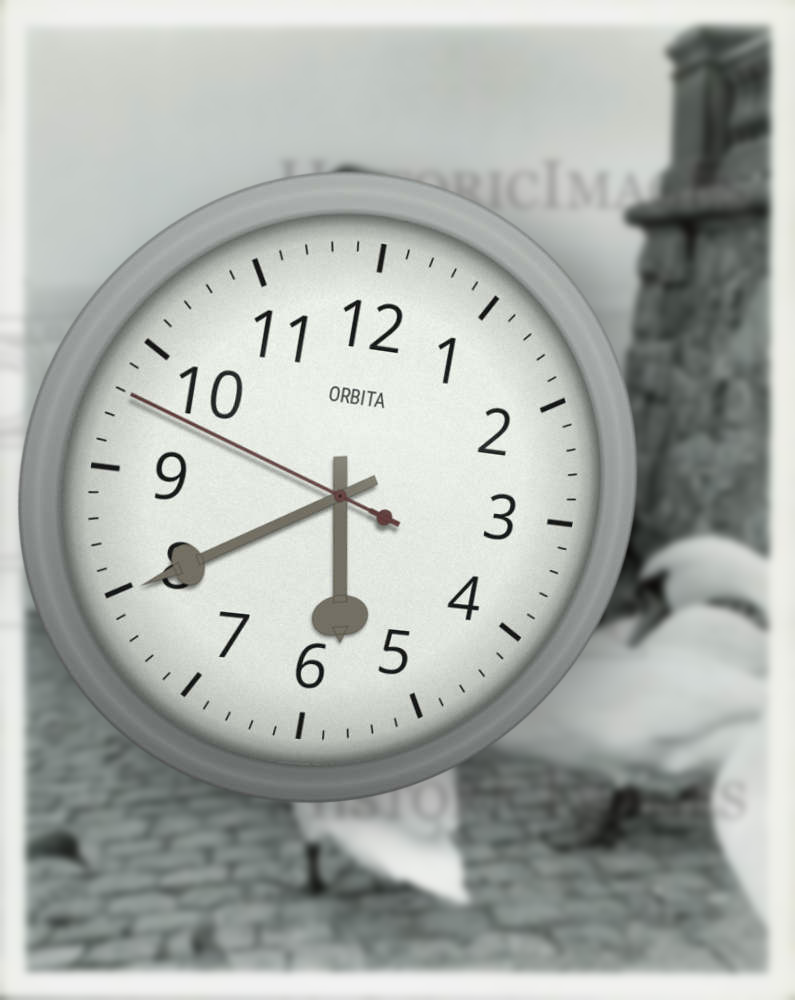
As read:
**5:39:48**
